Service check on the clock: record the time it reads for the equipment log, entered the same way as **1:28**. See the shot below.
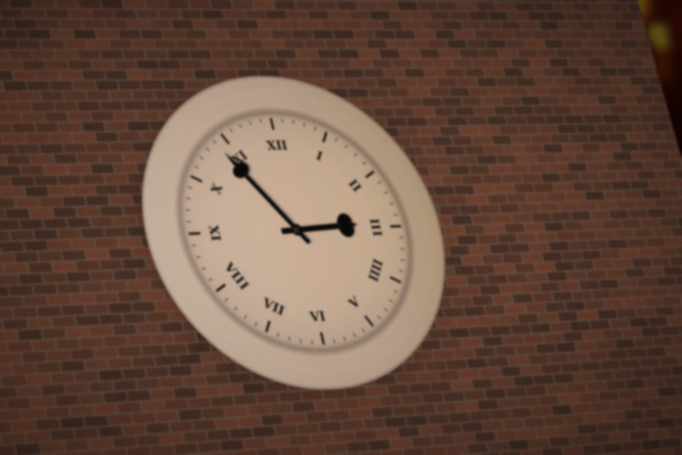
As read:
**2:54**
